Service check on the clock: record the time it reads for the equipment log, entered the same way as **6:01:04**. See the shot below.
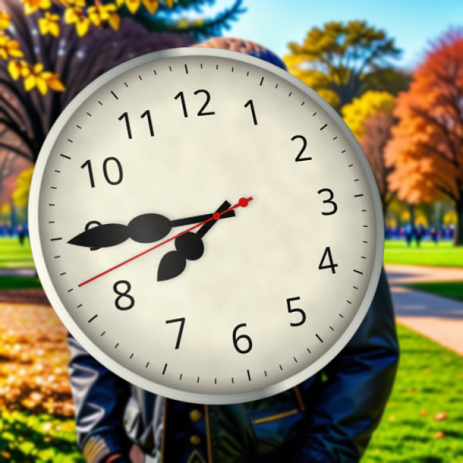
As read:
**7:44:42**
